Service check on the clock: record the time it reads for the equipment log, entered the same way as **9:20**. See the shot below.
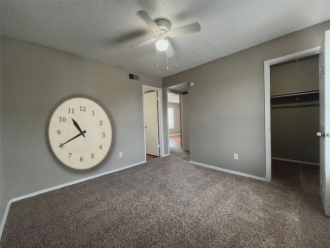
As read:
**10:40**
